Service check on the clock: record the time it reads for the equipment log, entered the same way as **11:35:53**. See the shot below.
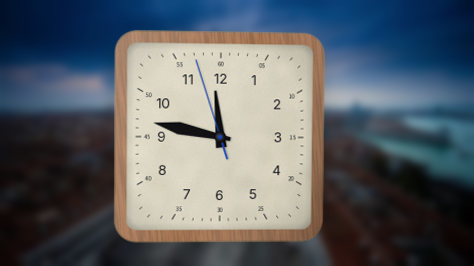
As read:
**11:46:57**
